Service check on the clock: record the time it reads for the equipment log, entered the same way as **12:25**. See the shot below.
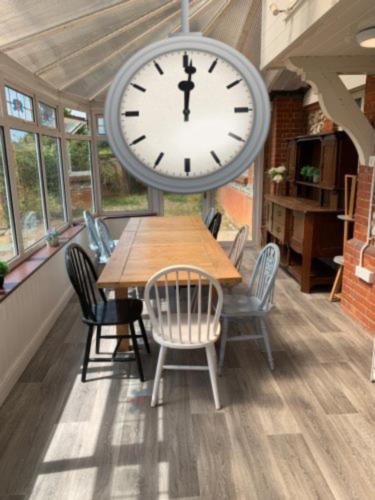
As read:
**12:01**
